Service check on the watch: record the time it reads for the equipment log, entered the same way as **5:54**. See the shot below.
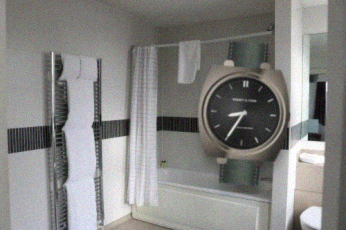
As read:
**8:35**
